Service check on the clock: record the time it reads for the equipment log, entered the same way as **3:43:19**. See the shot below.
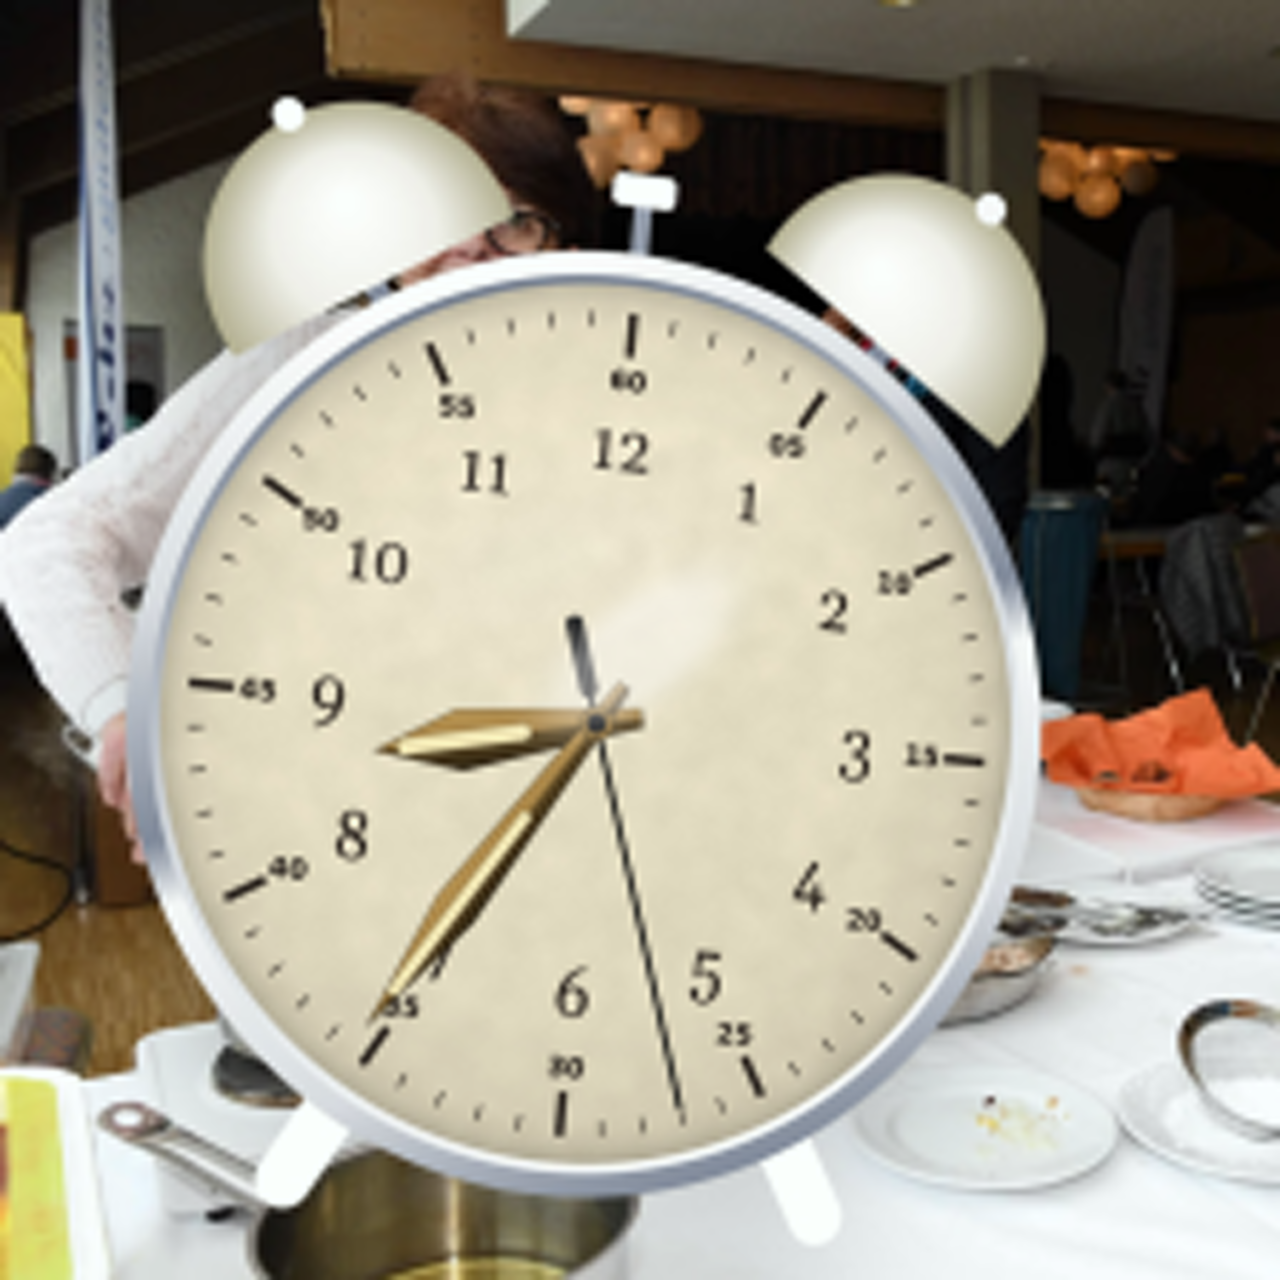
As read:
**8:35:27**
